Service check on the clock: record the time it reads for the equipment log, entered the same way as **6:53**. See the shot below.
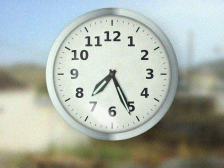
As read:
**7:26**
